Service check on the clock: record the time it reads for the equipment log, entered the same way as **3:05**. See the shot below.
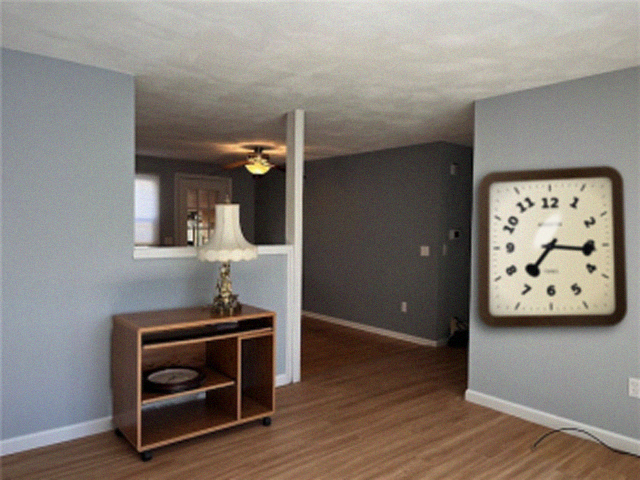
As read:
**7:16**
